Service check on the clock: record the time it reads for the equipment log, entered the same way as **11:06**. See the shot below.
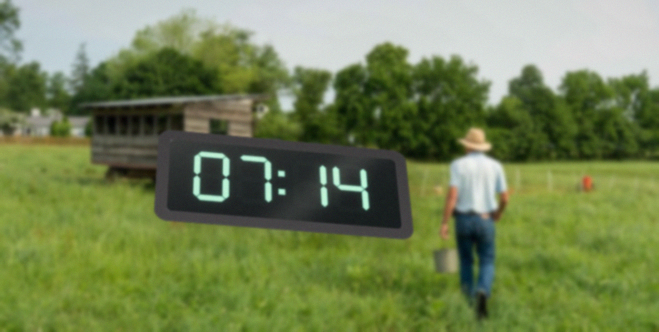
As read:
**7:14**
